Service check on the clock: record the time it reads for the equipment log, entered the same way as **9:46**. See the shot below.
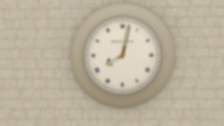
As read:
**8:02**
